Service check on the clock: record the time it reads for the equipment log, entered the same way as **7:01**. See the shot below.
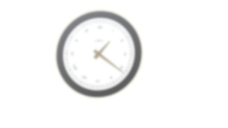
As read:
**1:21**
